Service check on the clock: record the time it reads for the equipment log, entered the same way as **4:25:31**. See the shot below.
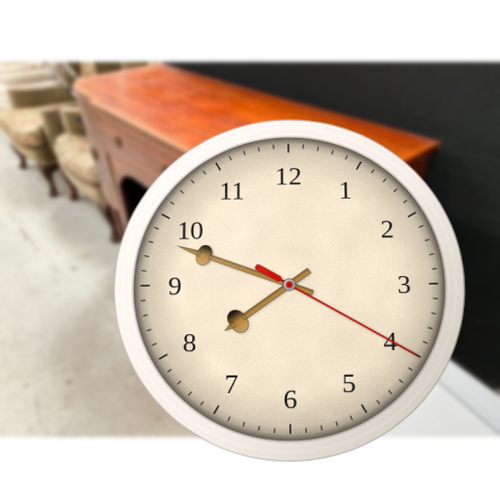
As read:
**7:48:20**
